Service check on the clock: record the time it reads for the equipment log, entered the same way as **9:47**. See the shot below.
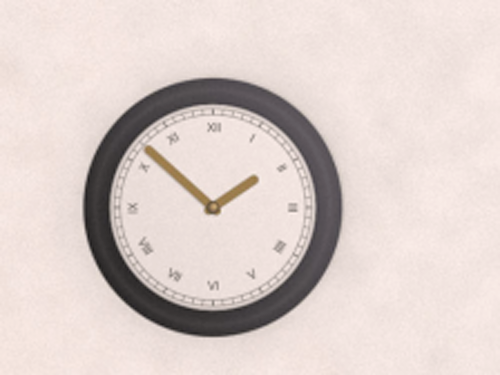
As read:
**1:52**
